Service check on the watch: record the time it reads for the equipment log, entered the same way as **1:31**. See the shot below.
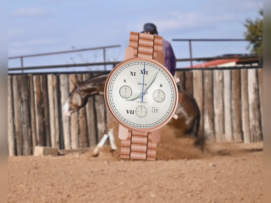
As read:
**8:05**
